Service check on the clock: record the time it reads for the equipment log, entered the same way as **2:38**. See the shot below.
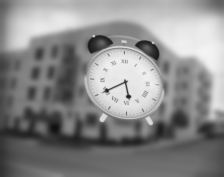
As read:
**5:40**
